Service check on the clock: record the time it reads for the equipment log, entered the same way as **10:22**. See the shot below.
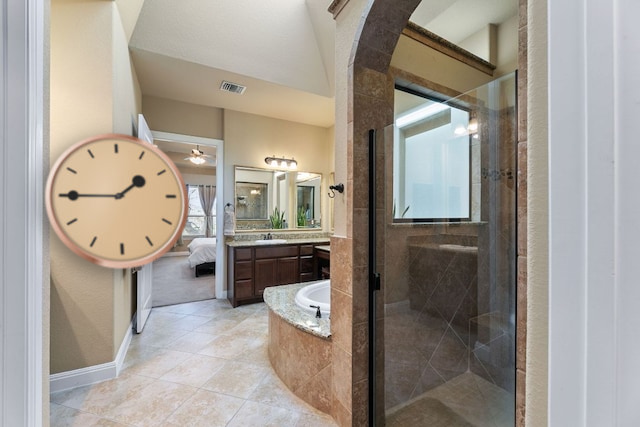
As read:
**1:45**
